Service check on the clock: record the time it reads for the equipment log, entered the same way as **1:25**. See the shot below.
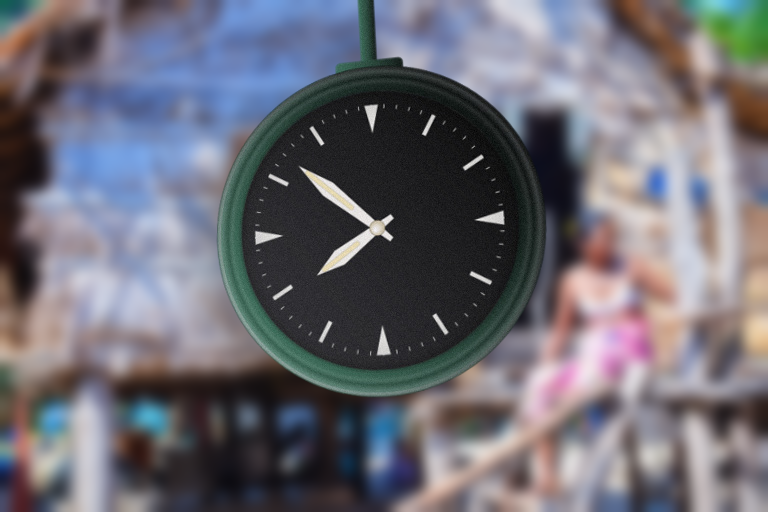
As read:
**7:52**
